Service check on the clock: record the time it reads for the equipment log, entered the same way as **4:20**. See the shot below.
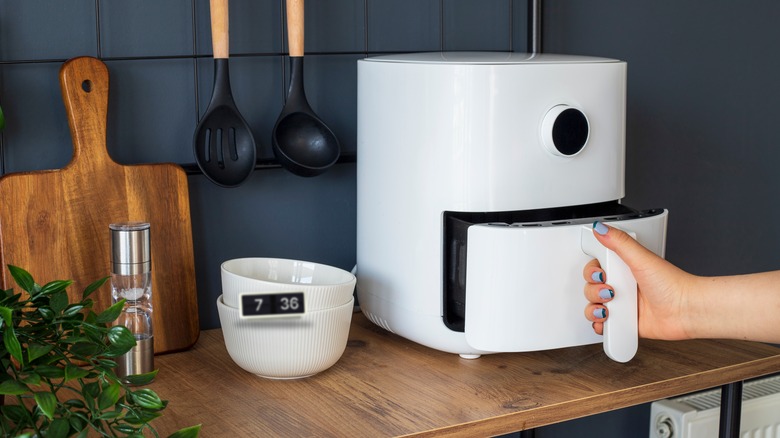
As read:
**7:36**
